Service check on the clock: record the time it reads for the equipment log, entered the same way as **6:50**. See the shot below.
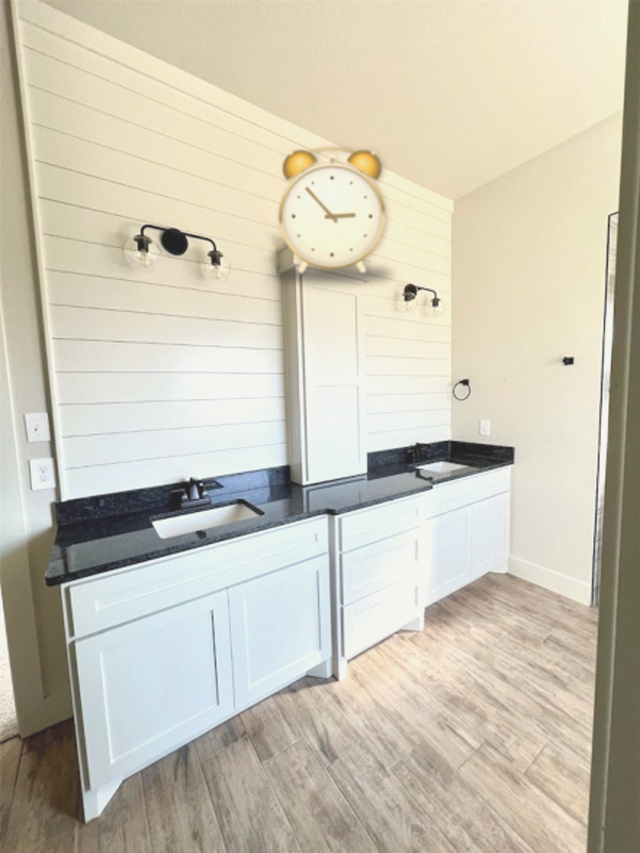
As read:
**2:53**
